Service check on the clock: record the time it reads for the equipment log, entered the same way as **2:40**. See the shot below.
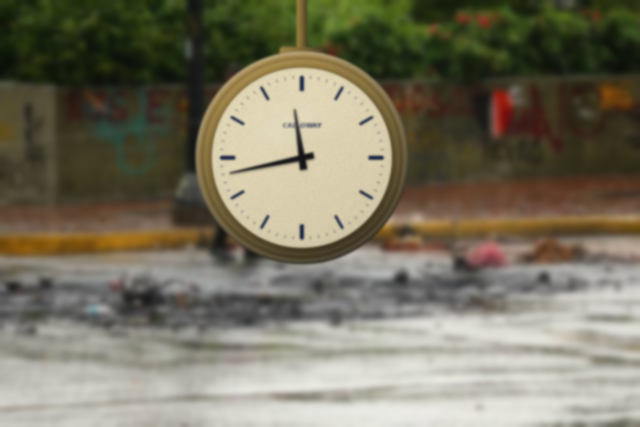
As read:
**11:43**
